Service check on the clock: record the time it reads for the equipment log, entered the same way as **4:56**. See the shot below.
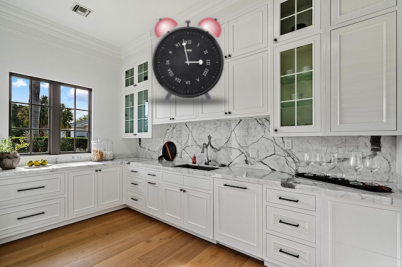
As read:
**2:58**
